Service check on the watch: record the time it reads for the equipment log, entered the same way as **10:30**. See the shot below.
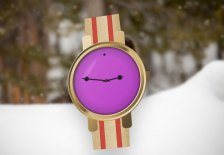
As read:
**2:47**
